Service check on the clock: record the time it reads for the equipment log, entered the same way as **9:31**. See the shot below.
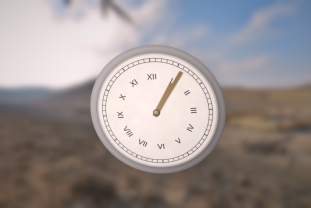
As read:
**1:06**
